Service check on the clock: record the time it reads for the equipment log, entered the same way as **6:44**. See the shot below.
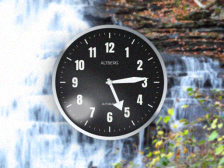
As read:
**5:14**
